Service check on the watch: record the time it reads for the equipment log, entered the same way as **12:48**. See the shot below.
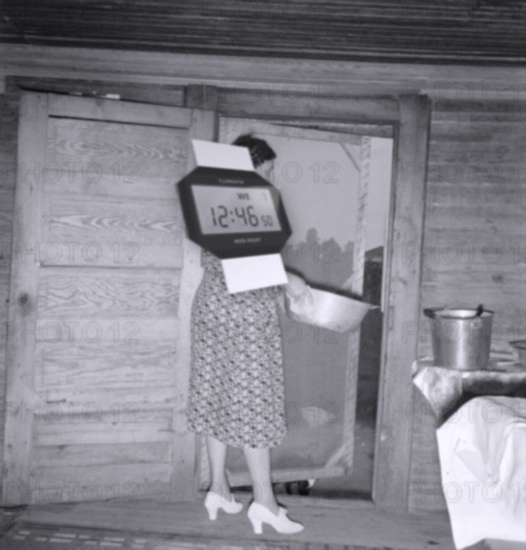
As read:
**12:46**
